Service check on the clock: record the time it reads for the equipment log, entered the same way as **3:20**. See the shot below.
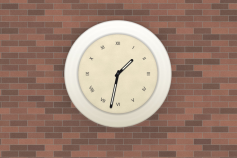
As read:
**1:32**
